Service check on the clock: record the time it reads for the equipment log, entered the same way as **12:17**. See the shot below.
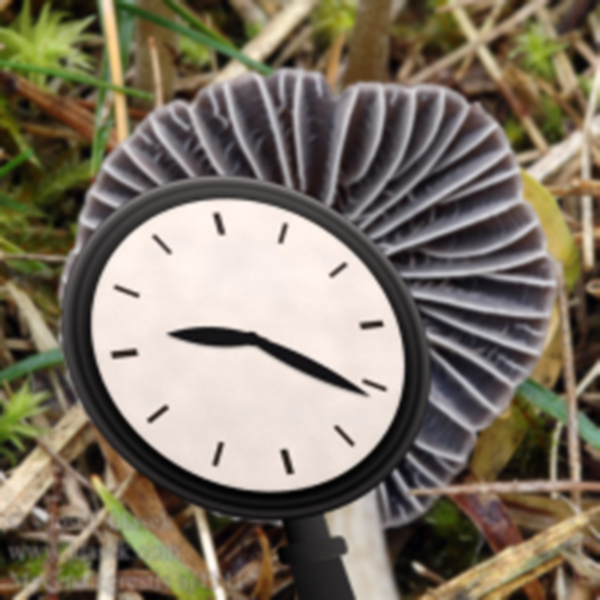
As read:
**9:21**
